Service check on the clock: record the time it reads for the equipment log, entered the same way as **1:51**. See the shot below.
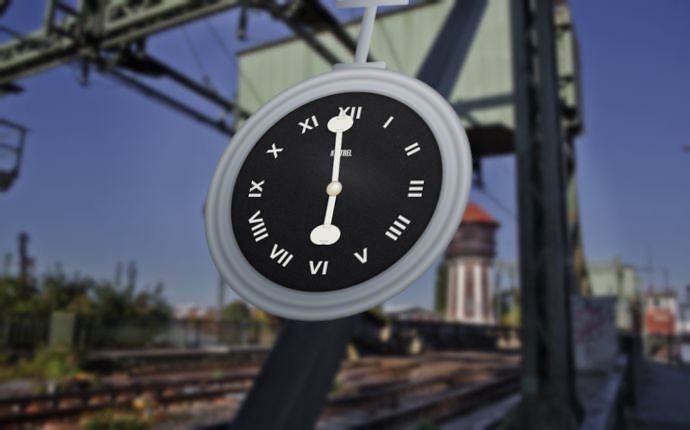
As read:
**5:59**
